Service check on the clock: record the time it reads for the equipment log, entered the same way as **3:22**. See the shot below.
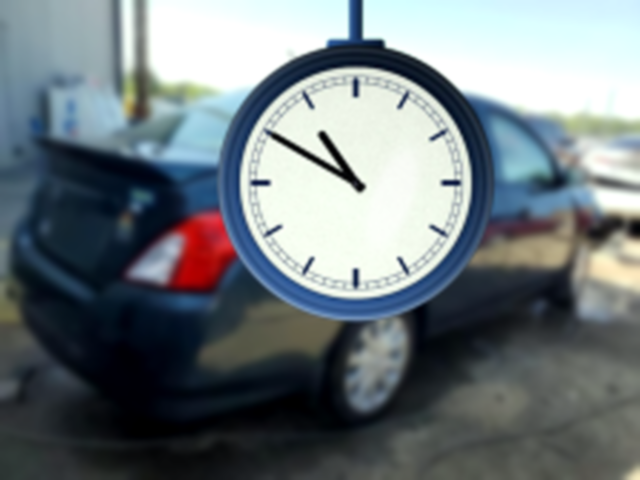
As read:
**10:50**
